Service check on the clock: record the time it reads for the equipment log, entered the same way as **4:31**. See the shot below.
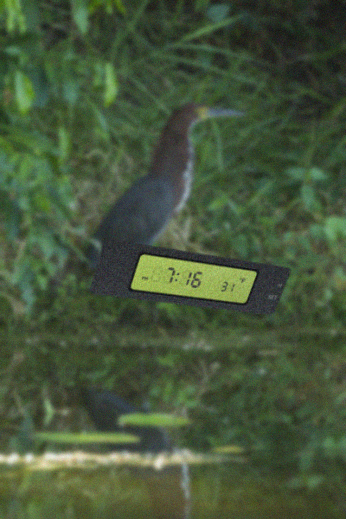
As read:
**7:16**
